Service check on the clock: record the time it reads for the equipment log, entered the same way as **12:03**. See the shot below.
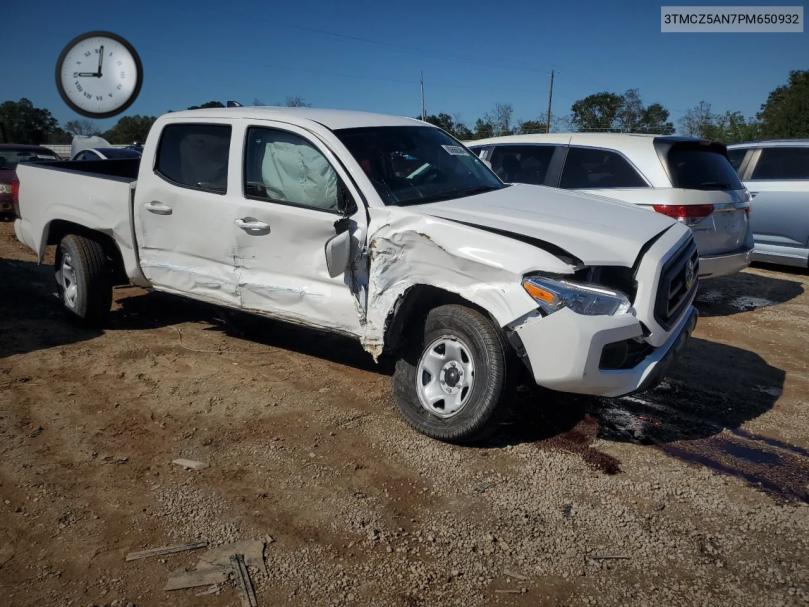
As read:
**9:01**
